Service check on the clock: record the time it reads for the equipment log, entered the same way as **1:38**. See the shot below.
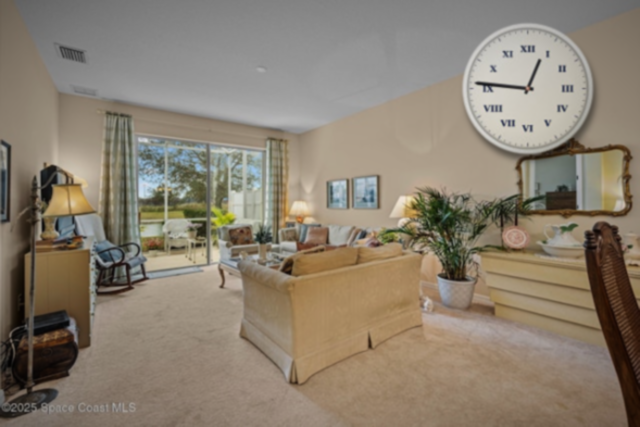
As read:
**12:46**
